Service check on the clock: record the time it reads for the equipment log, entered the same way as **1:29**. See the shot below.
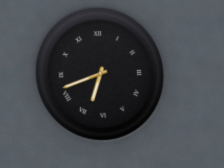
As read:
**6:42**
